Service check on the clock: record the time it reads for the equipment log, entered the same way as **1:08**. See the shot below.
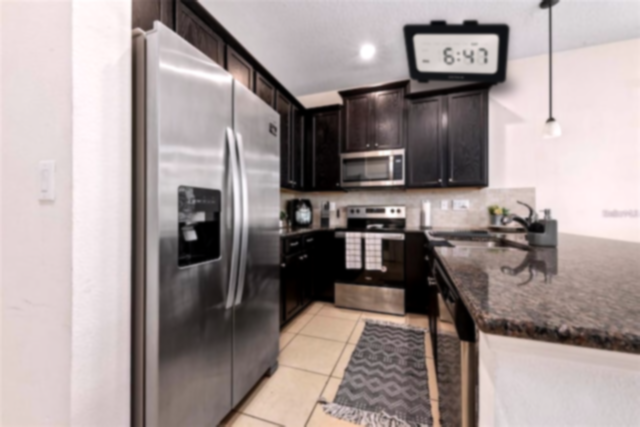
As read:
**6:47**
